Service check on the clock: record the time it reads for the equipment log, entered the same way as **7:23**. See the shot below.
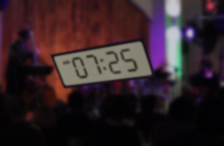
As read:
**7:25**
